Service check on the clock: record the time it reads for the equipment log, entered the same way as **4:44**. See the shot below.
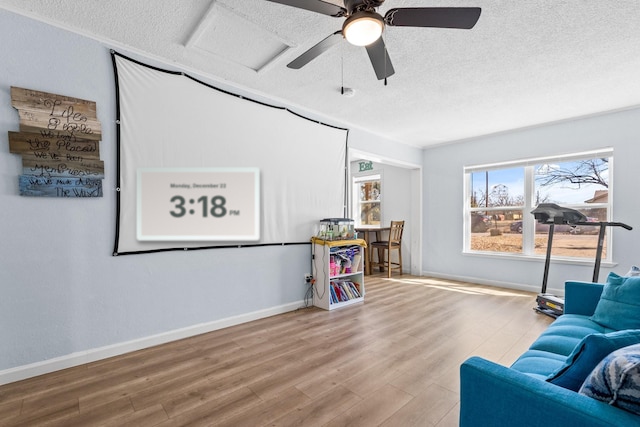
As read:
**3:18**
